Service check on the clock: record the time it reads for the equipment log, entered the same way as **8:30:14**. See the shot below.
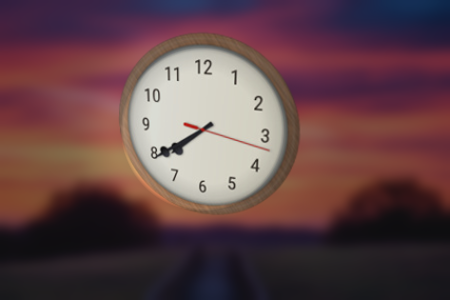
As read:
**7:39:17**
